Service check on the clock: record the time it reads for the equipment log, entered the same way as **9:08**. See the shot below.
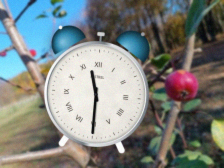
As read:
**11:30**
